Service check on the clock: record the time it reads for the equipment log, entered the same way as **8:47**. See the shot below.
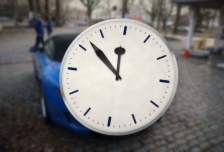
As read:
**11:52**
